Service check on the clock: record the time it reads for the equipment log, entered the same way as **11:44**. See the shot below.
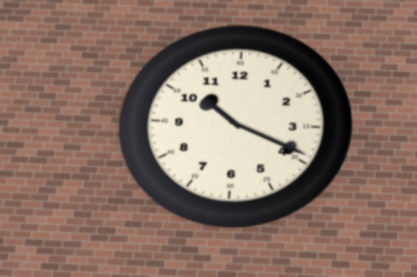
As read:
**10:19**
